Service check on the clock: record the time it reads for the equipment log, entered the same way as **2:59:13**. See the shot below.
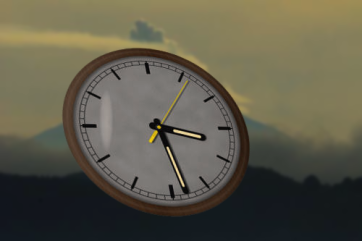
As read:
**3:28:06**
